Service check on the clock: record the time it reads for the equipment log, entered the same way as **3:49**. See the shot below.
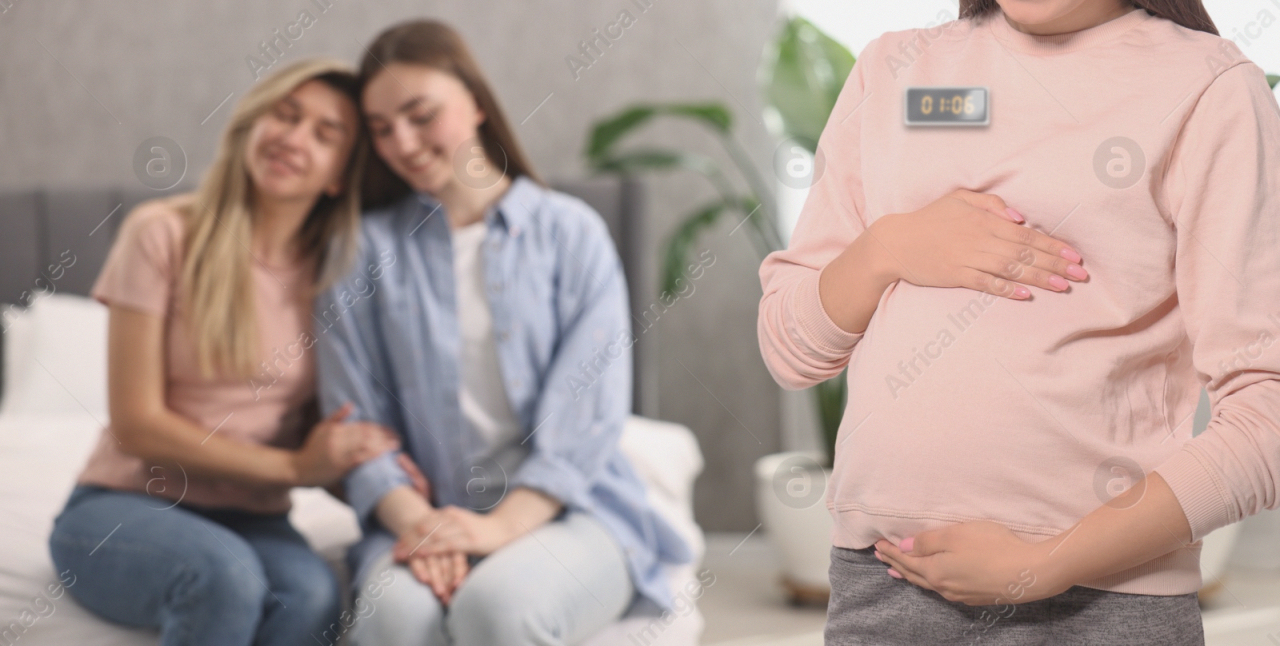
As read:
**1:06**
